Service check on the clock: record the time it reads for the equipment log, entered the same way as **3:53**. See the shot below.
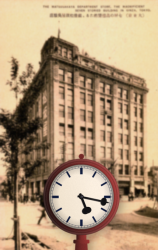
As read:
**5:17**
